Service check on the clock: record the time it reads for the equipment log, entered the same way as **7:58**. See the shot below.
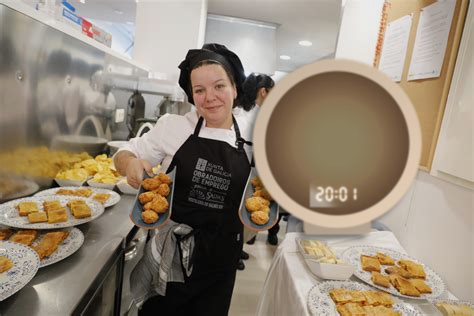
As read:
**20:01**
